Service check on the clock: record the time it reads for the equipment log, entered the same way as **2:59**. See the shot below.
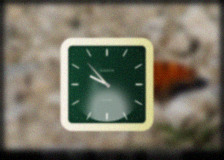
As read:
**9:53**
